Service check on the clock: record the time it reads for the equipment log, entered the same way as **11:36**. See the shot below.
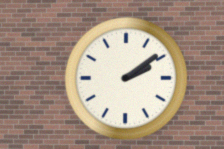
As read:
**2:09**
